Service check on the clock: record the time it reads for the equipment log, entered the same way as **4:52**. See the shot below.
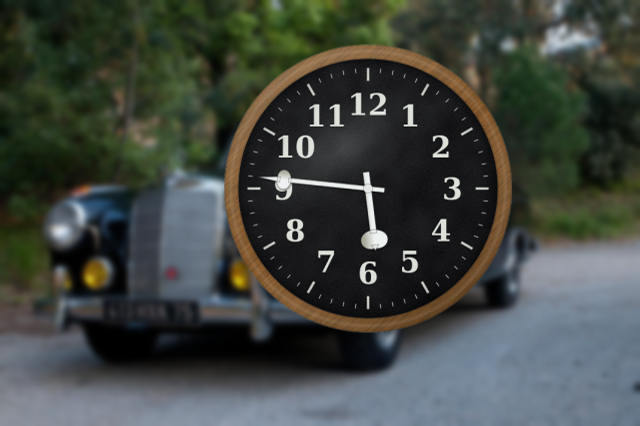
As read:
**5:46**
